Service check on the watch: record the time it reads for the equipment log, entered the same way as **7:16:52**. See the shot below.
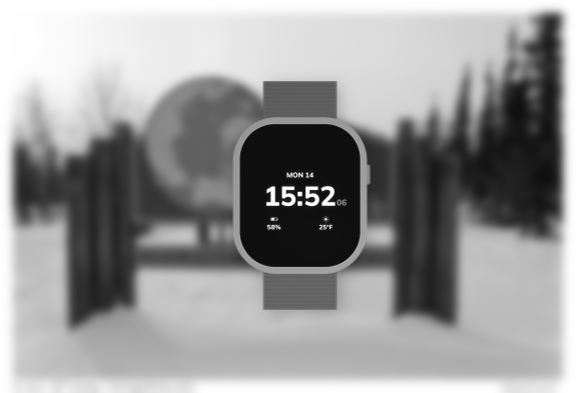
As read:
**15:52:06**
